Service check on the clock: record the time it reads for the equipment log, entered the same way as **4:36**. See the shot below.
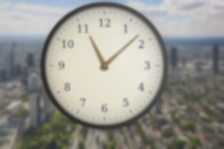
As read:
**11:08**
